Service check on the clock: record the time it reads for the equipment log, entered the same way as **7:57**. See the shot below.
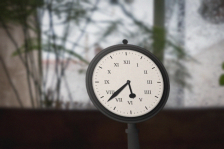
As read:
**5:38**
